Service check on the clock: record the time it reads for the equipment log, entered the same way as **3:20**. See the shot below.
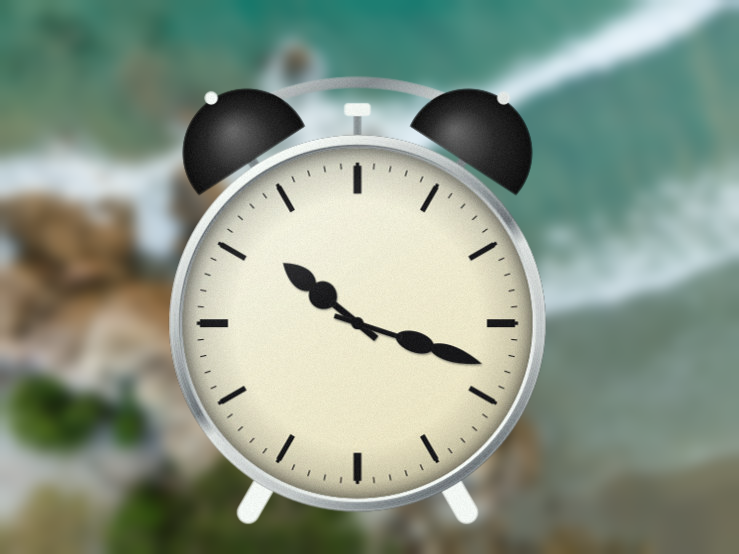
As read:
**10:18**
